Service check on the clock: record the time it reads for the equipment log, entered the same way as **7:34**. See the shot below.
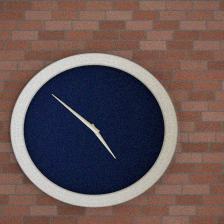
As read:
**4:52**
